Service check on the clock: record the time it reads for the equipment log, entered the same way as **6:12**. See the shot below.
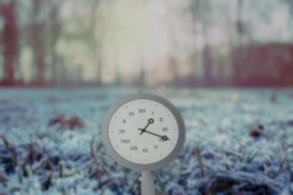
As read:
**1:19**
